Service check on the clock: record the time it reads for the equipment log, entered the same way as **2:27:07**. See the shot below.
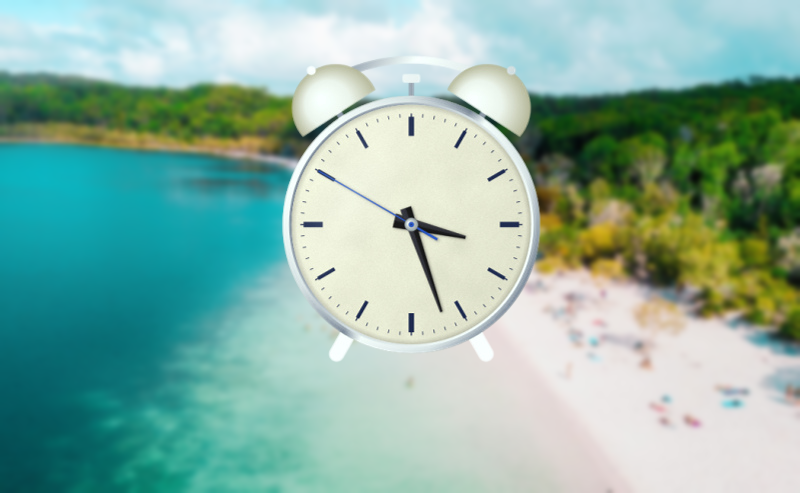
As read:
**3:26:50**
